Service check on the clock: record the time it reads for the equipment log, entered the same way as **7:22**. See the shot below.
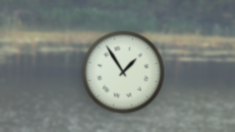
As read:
**1:57**
